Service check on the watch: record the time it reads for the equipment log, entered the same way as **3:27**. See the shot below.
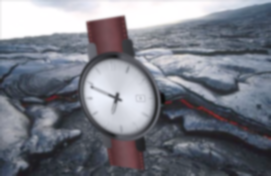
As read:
**6:49**
